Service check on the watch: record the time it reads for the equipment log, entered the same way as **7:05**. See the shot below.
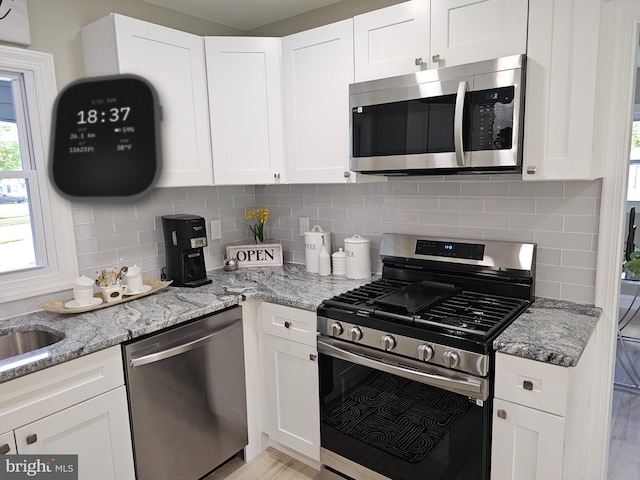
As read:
**18:37**
